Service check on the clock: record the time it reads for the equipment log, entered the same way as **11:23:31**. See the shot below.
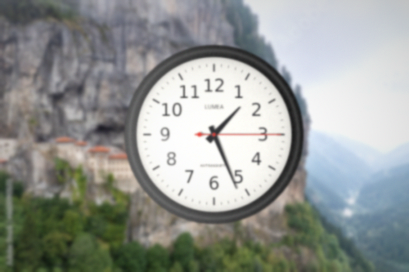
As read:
**1:26:15**
